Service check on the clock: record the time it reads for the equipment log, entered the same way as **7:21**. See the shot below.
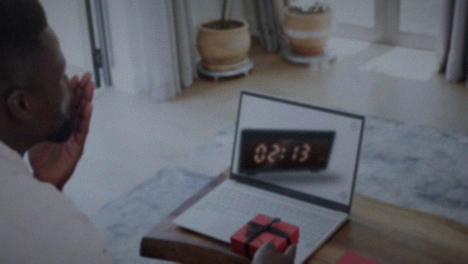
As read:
**2:13**
